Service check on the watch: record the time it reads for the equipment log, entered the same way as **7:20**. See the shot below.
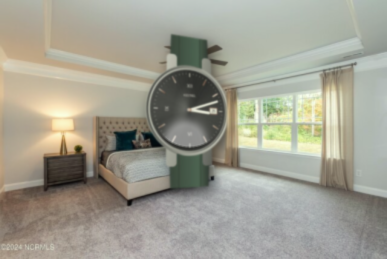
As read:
**3:12**
